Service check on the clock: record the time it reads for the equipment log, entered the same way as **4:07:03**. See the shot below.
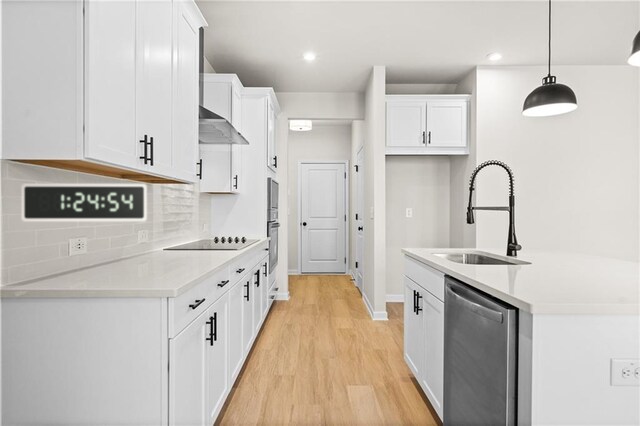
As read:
**1:24:54**
